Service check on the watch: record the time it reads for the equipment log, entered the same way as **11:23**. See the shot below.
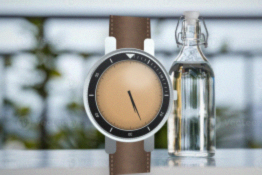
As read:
**5:26**
